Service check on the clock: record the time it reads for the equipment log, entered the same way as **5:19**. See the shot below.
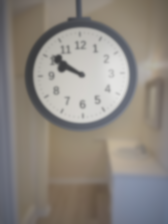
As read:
**9:51**
